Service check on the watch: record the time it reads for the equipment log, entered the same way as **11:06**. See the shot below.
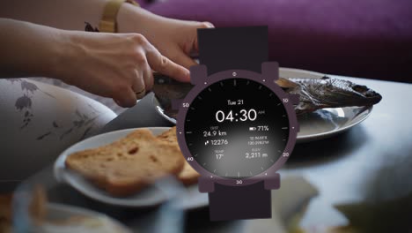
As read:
**4:30**
